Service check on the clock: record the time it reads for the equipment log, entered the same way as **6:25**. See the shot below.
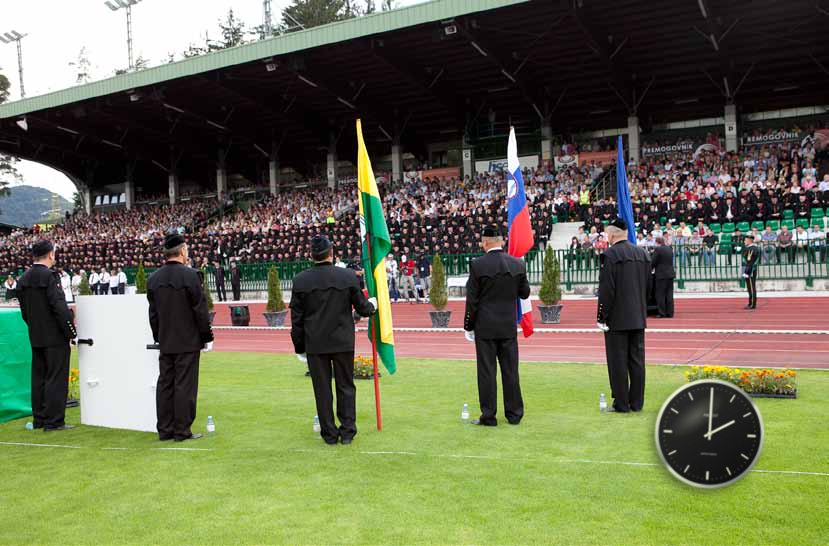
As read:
**2:00**
